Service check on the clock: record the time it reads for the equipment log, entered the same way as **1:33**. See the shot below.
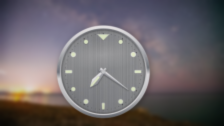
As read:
**7:21**
